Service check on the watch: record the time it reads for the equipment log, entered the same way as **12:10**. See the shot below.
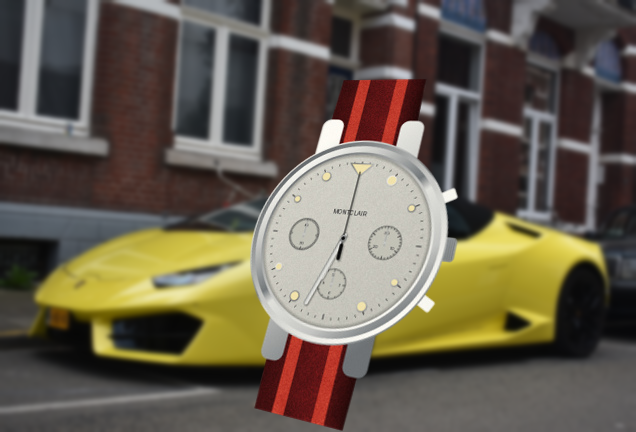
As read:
**6:33**
